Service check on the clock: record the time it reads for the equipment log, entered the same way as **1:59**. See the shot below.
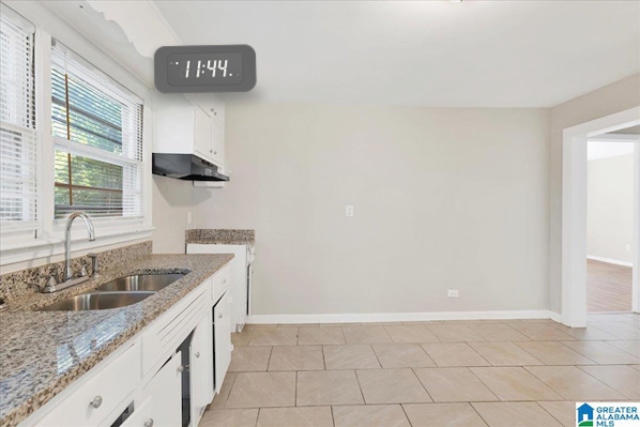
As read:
**11:44**
